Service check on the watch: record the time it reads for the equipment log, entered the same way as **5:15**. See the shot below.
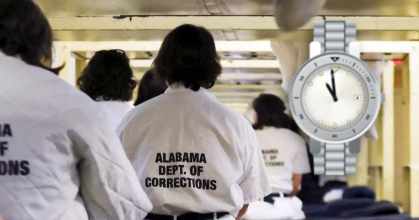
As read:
**10:59**
